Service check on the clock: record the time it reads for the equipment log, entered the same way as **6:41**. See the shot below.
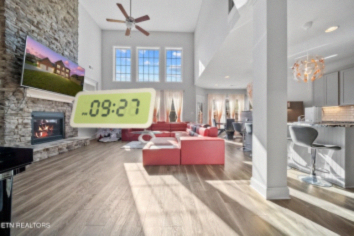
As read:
**9:27**
